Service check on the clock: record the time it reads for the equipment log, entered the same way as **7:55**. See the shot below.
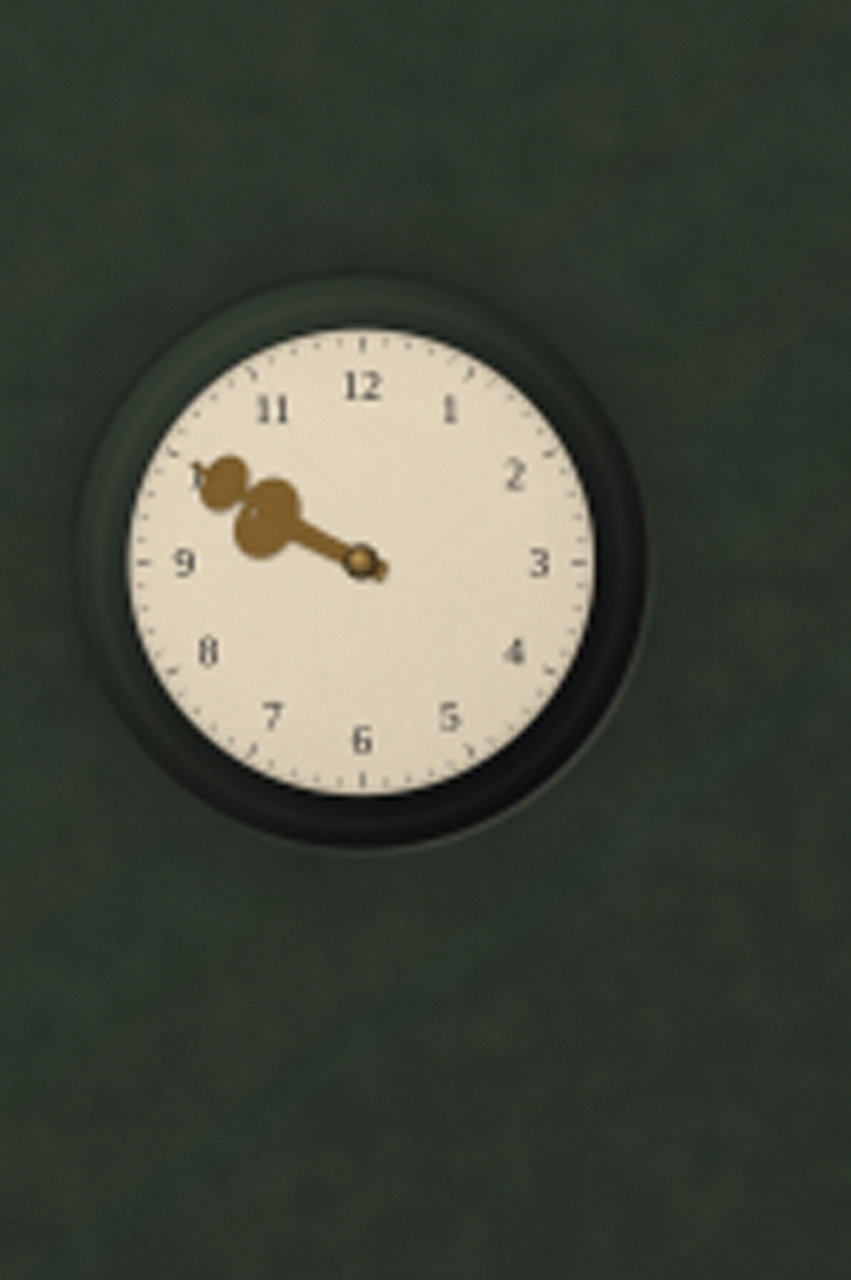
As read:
**9:50**
